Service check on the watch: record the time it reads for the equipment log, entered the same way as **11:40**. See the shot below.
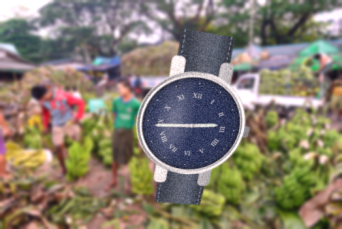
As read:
**2:44**
